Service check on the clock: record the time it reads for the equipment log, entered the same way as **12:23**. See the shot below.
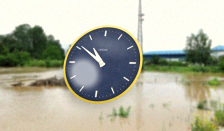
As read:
**10:51**
